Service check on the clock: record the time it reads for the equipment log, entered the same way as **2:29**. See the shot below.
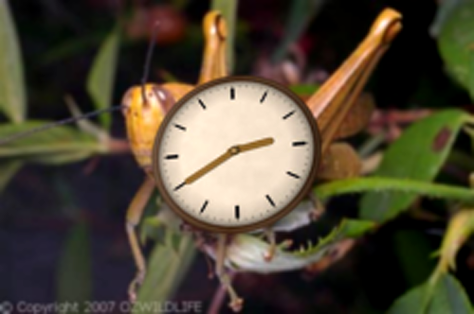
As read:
**2:40**
